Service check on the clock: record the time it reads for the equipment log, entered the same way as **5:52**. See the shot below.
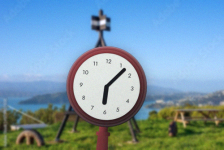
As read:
**6:07**
